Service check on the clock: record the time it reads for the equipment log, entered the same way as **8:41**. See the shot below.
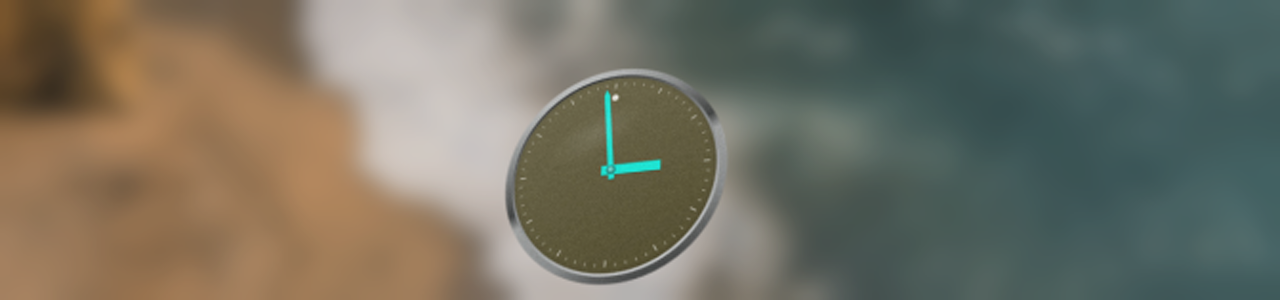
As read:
**2:59**
